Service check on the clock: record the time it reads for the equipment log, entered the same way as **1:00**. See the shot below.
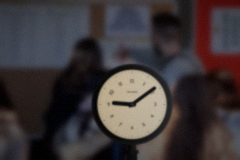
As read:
**9:09**
